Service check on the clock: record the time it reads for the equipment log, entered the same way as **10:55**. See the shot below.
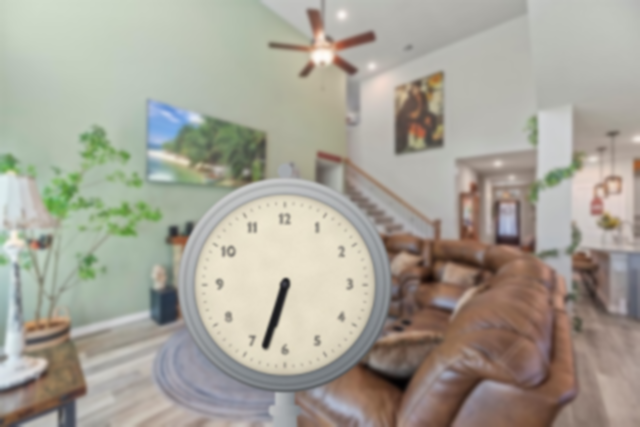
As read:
**6:33**
